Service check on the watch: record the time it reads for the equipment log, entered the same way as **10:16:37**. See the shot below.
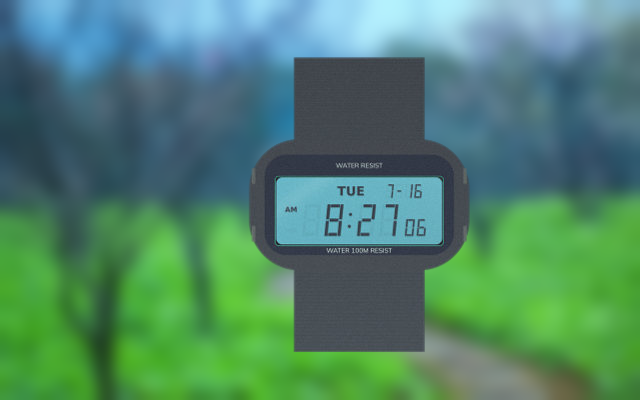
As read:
**8:27:06**
